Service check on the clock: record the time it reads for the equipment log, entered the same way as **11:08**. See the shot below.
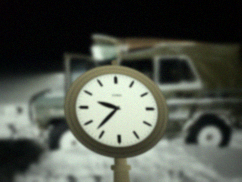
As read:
**9:37**
